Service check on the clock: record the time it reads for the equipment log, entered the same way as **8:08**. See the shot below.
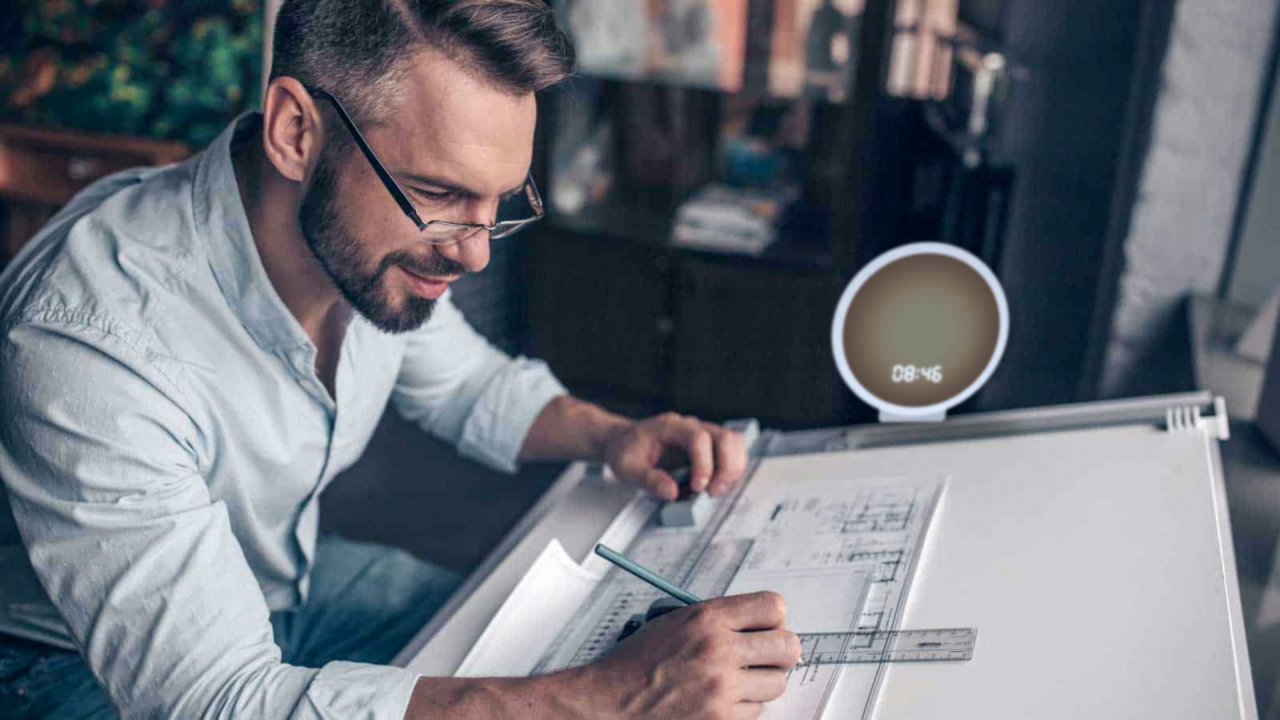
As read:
**8:46**
